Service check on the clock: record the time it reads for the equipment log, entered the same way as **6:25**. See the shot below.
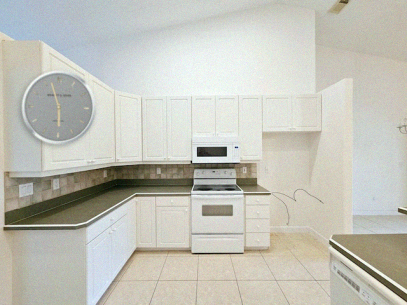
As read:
**5:57**
